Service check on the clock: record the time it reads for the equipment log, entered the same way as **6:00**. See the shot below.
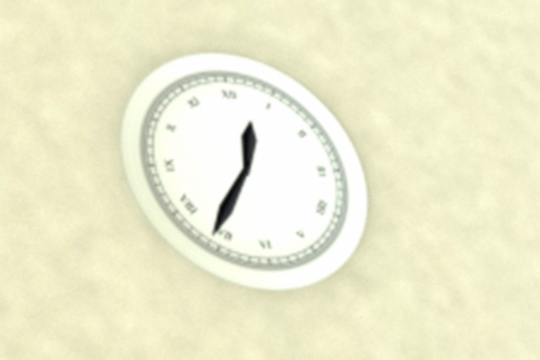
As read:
**12:36**
